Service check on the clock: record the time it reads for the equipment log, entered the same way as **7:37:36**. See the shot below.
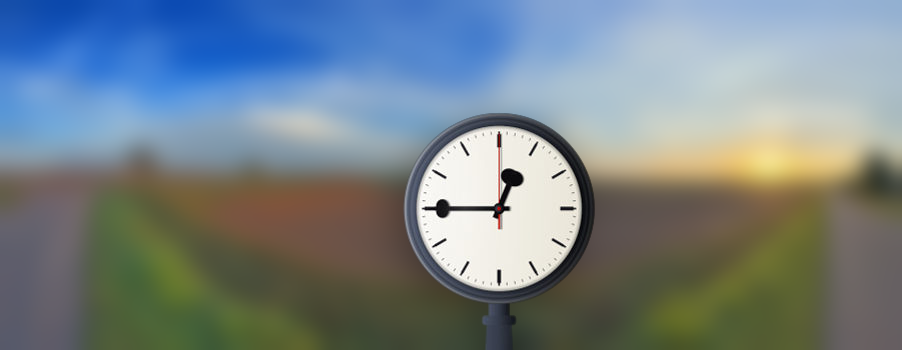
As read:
**12:45:00**
